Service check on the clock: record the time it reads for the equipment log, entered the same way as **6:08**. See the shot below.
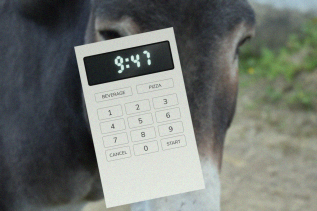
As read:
**9:47**
